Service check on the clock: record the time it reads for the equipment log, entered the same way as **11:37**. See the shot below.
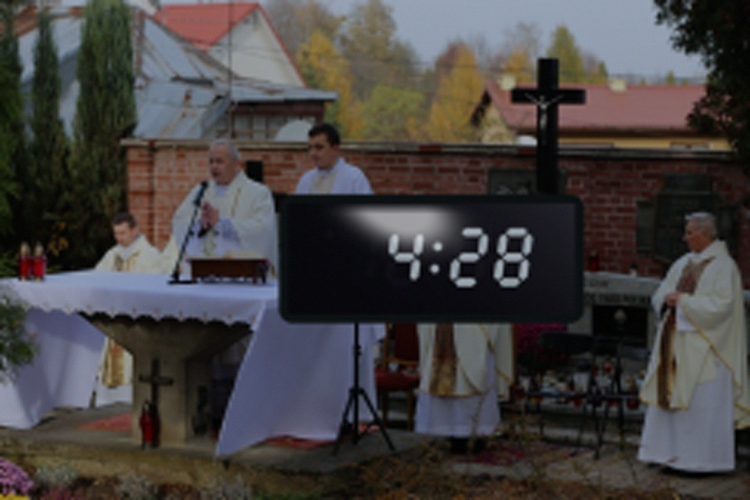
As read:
**4:28**
